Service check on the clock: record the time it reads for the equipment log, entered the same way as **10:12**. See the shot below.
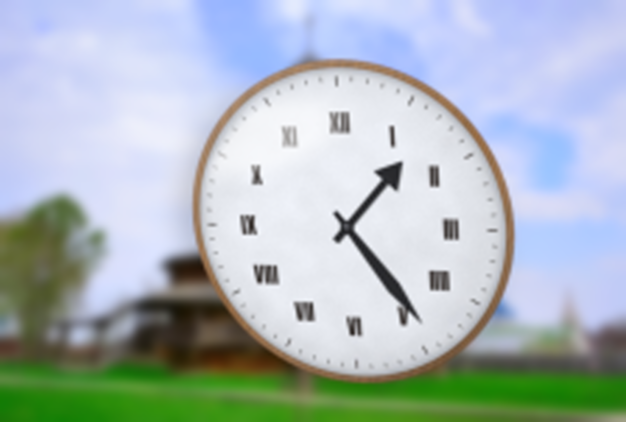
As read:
**1:24**
